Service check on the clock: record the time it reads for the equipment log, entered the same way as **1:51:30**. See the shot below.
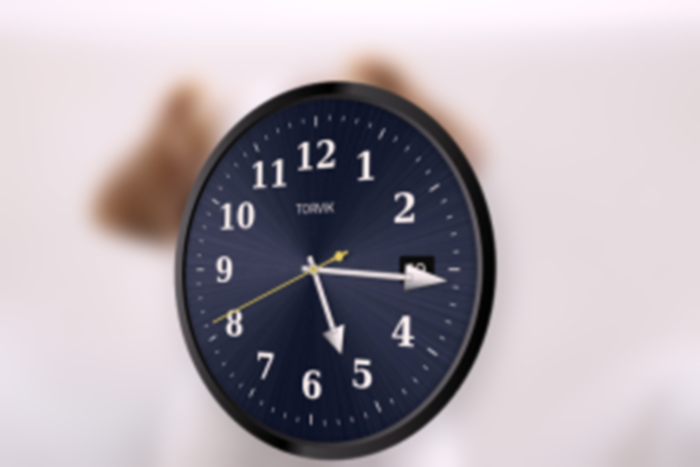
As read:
**5:15:41**
